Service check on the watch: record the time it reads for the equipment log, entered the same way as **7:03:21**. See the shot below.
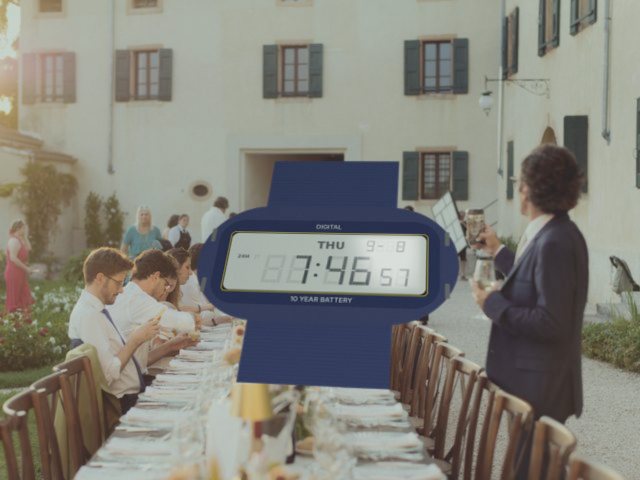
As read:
**7:46:57**
